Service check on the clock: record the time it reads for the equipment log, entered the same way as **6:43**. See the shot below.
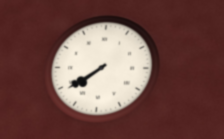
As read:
**7:39**
